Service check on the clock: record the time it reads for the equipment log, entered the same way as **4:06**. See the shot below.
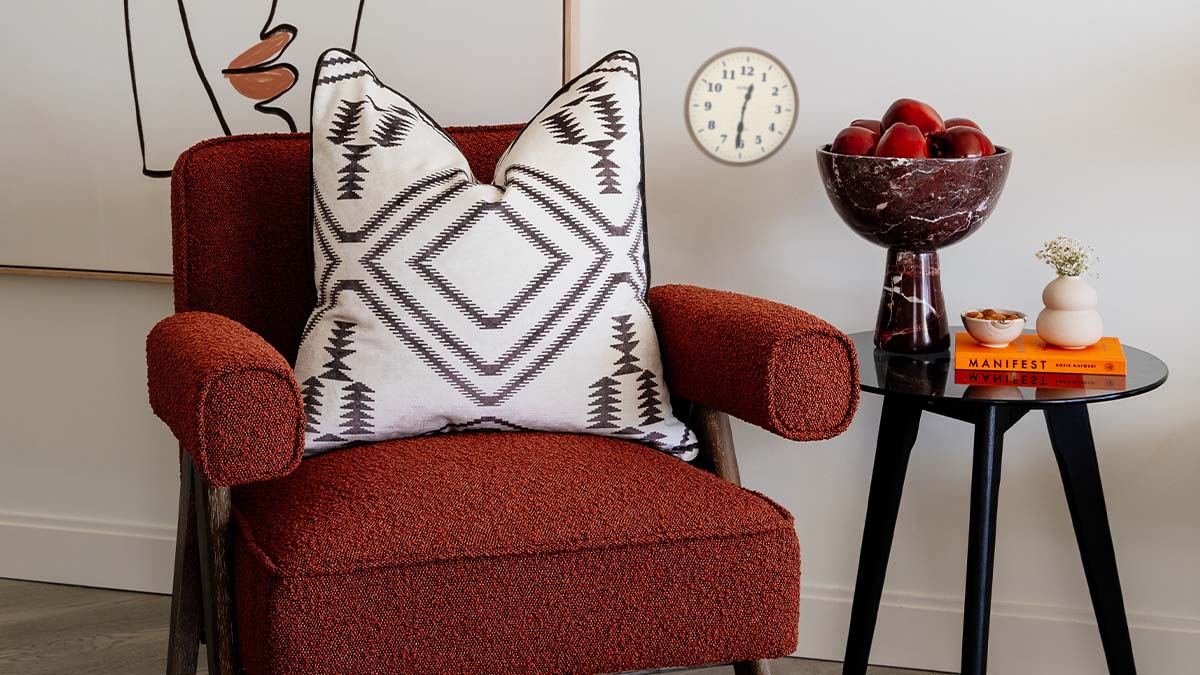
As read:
**12:31**
